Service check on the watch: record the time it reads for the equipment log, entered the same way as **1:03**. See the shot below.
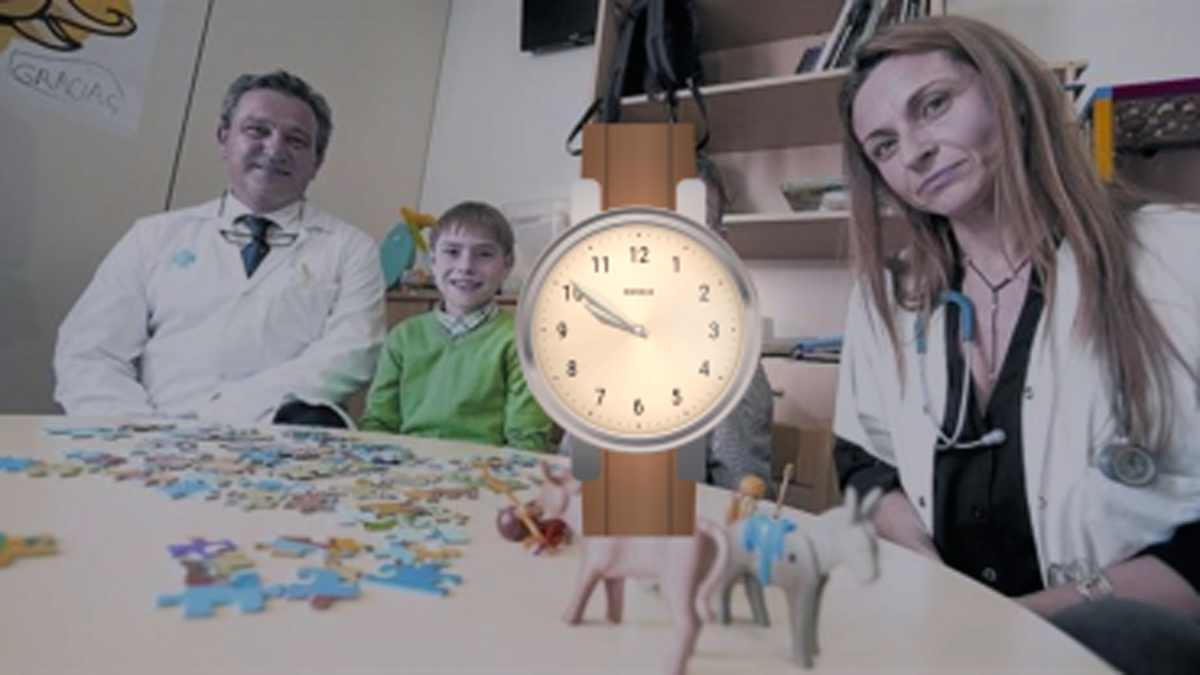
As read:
**9:51**
